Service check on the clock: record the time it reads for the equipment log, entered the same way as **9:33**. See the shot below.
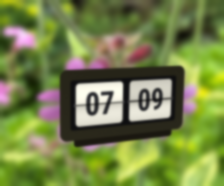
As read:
**7:09**
